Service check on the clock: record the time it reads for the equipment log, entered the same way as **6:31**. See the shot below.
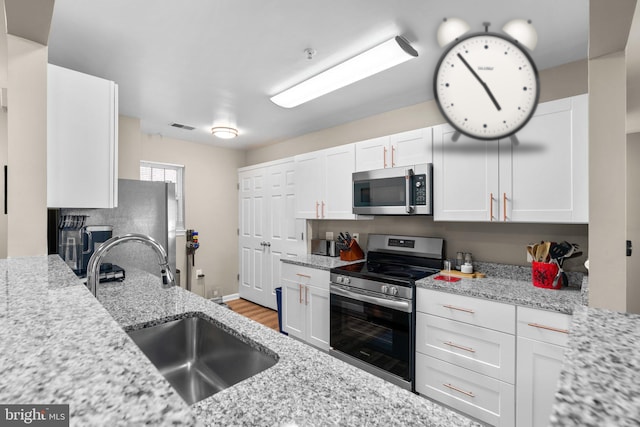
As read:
**4:53**
